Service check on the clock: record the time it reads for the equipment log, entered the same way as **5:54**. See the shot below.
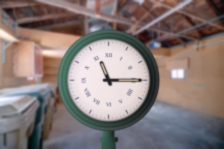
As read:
**11:15**
